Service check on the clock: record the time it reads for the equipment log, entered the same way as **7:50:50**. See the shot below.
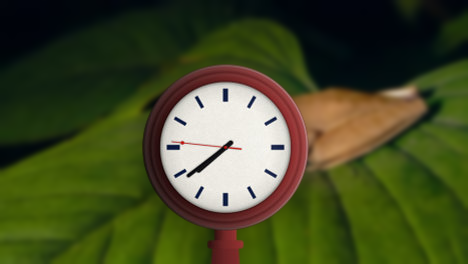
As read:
**7:38:46**
